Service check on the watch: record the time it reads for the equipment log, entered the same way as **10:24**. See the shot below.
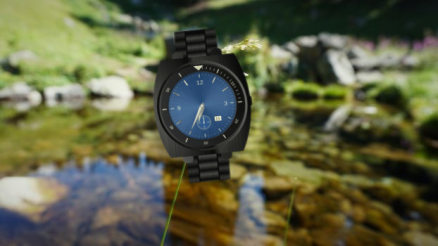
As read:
**6:35**
